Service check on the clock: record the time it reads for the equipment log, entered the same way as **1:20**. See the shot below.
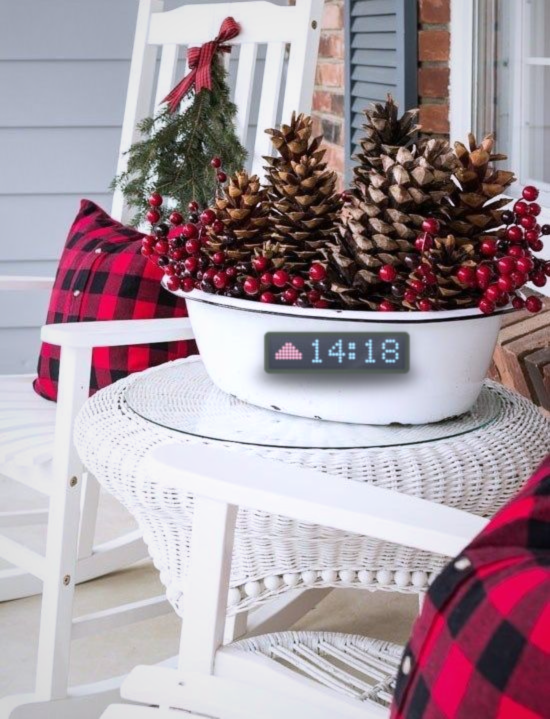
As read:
**14:18**
